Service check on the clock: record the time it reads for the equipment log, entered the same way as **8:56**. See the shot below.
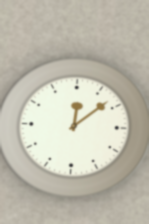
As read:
**12:08**
